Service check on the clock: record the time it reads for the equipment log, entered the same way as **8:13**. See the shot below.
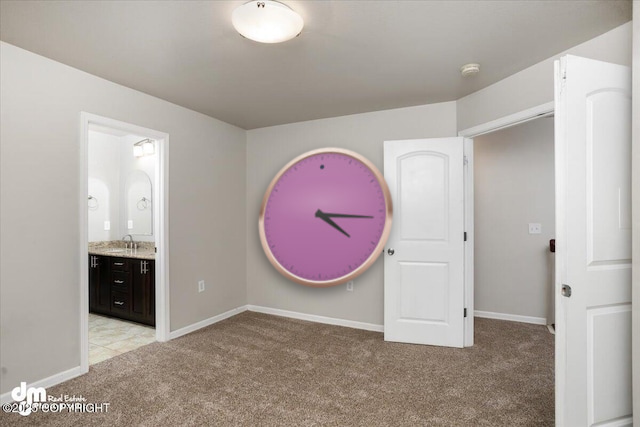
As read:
**4:16**
